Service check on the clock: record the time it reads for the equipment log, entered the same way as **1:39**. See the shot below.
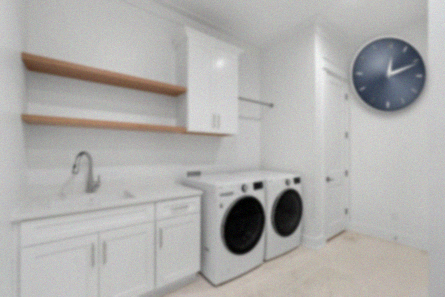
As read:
**12:11**
